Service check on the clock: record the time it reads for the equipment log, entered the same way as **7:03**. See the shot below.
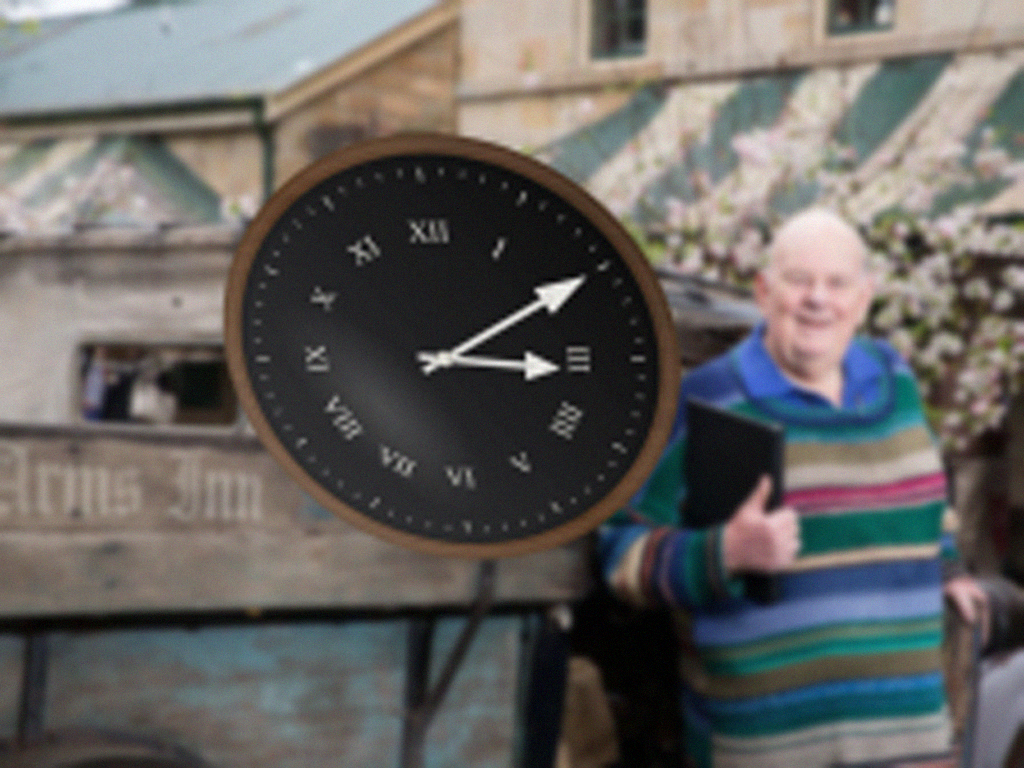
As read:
**3:10**
